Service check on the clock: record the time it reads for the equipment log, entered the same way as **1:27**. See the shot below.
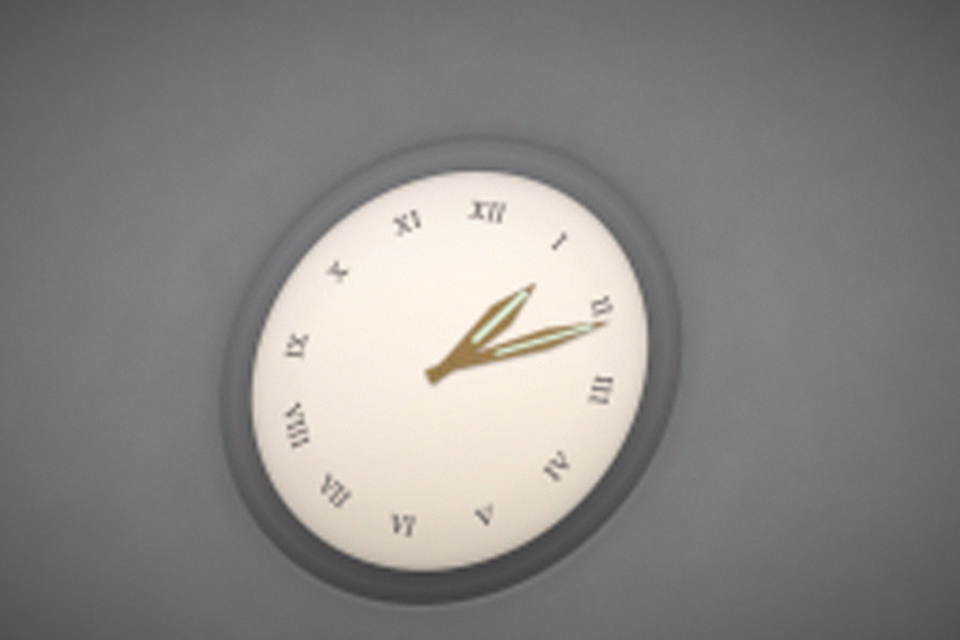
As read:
**1:11**
